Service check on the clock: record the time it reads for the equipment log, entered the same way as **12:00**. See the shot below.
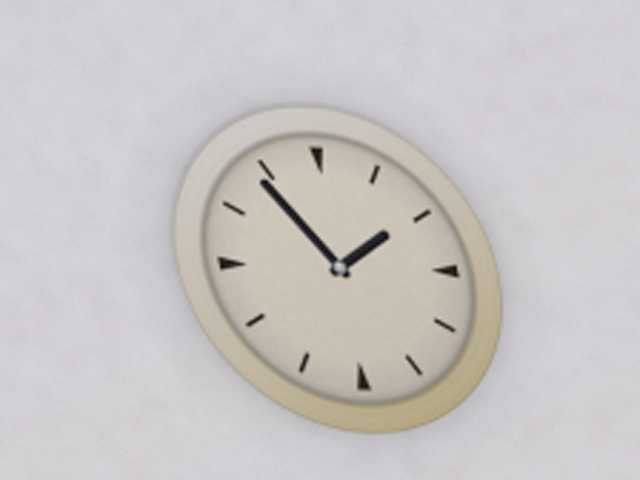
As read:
**1:54**
